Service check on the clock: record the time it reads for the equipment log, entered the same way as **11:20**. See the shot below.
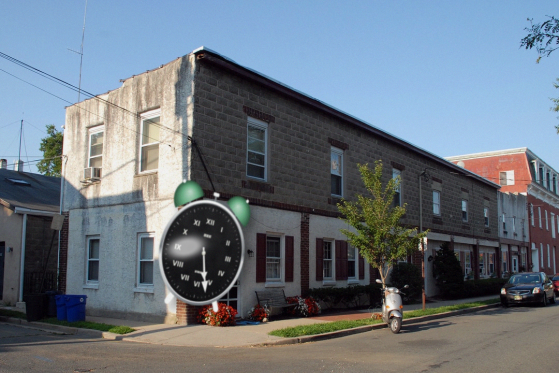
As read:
**5:27**
